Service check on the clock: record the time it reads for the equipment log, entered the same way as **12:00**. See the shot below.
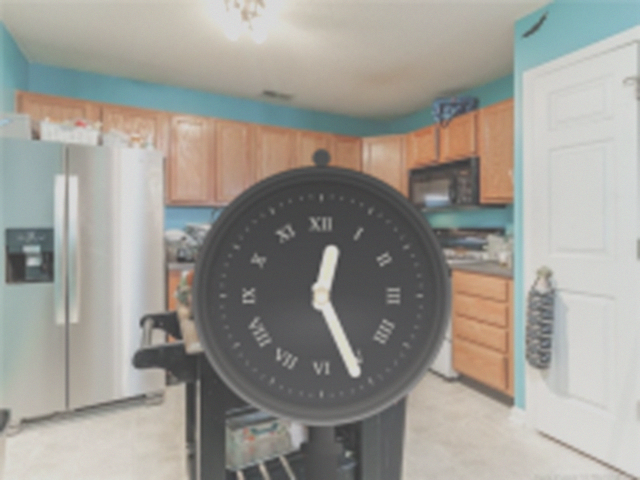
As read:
**12:26**
